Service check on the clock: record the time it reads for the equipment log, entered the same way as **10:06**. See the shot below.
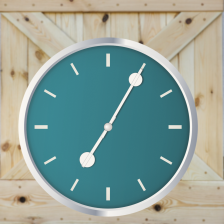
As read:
**7:05**
